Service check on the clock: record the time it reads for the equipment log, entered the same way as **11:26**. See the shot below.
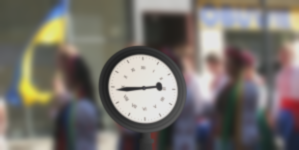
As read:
**2:44**
